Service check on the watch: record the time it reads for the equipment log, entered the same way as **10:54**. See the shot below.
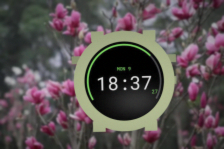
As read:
**18:37**
